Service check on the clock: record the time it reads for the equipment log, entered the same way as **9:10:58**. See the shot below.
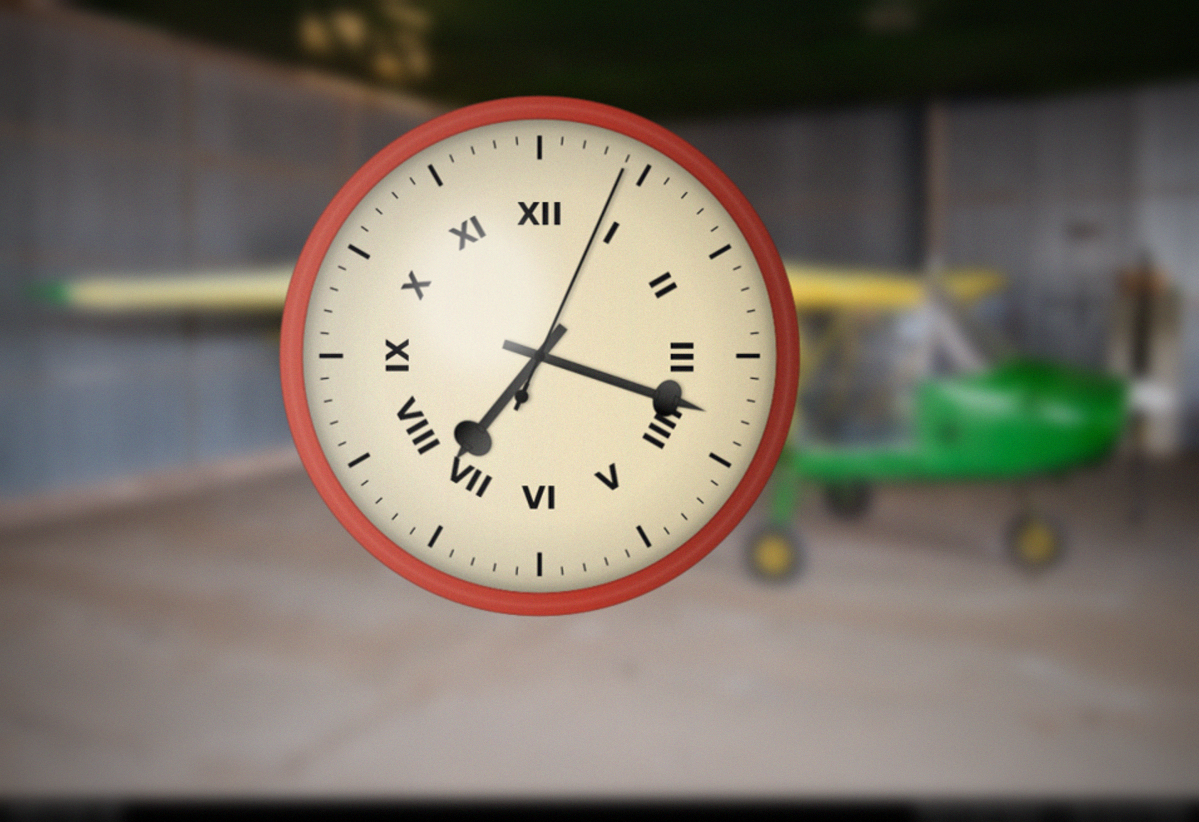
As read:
**7:18:04**
